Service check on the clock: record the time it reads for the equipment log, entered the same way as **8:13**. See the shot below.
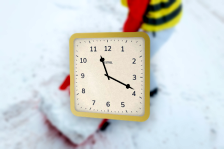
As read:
**11:19**
